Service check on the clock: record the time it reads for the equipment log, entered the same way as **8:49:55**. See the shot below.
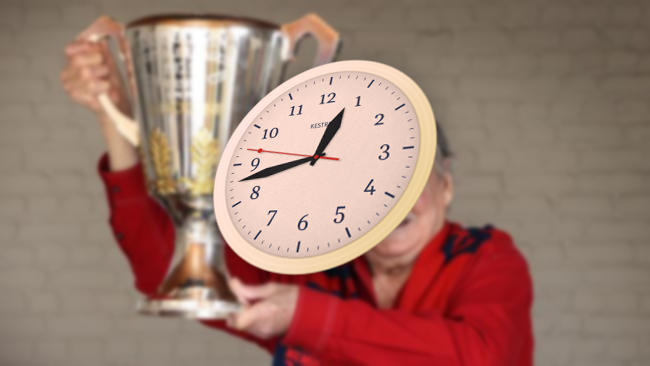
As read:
**12:42:47**
